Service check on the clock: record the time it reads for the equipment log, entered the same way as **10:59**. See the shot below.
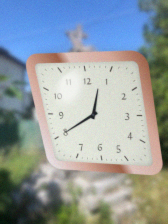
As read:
**12:40**
